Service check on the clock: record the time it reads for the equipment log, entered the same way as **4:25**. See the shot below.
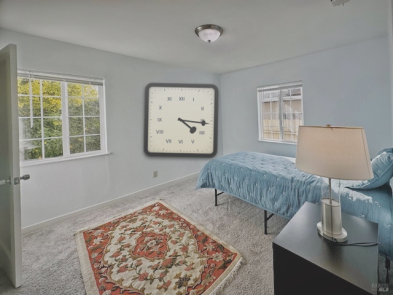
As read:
**4:16**
